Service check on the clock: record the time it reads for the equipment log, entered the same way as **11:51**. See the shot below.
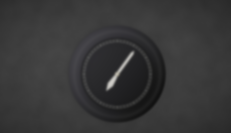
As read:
**7:06**
